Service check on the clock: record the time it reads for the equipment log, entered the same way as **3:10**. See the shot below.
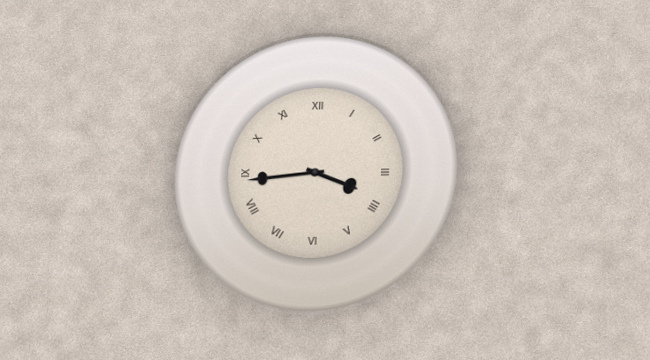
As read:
**3:44**
